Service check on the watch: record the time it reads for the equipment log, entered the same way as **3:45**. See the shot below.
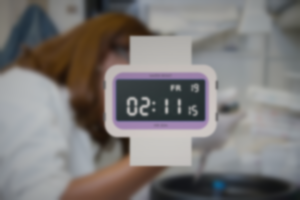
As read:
**2:11**
